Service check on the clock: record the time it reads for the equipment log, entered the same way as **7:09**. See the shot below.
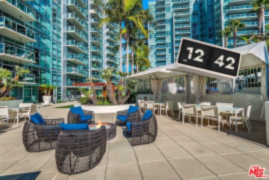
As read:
**12:42**
